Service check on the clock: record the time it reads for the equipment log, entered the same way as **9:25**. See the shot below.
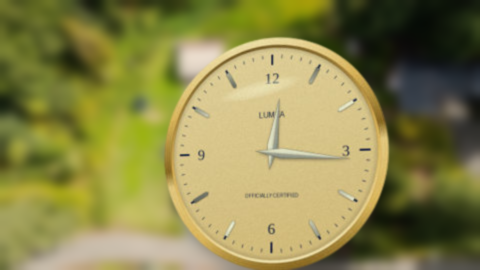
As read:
**12:16**
